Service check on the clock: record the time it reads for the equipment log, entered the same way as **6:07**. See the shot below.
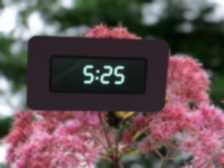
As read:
**5:25**
